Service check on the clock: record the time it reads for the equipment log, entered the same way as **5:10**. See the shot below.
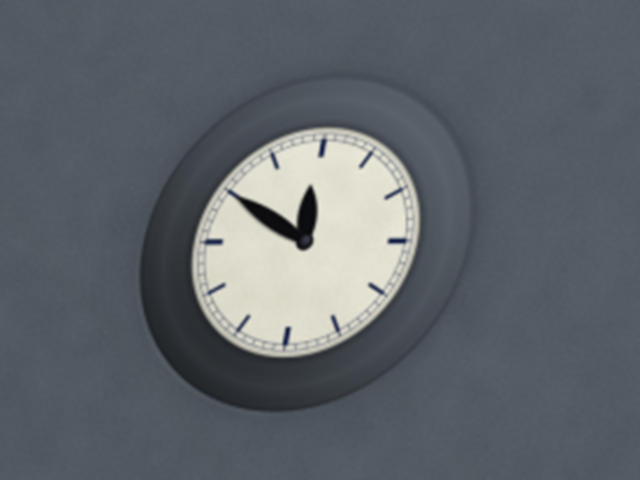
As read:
**11:50**
